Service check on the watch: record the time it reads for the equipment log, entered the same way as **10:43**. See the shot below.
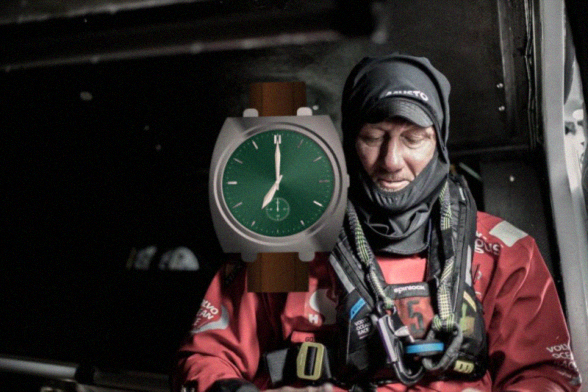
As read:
**7:00**
